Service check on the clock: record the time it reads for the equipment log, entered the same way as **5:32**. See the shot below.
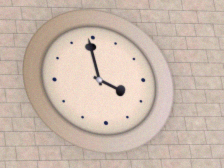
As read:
**3:59**
